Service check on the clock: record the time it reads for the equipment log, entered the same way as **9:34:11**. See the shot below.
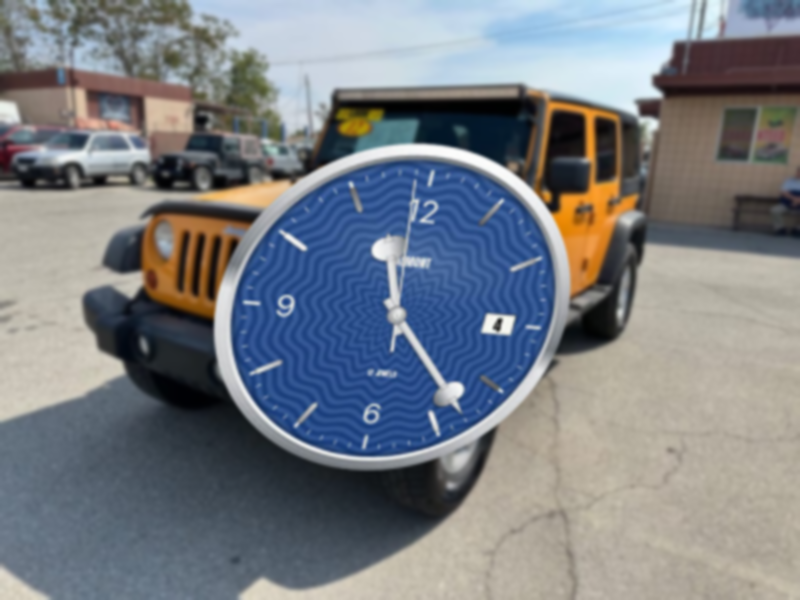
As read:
**11:22:59**
